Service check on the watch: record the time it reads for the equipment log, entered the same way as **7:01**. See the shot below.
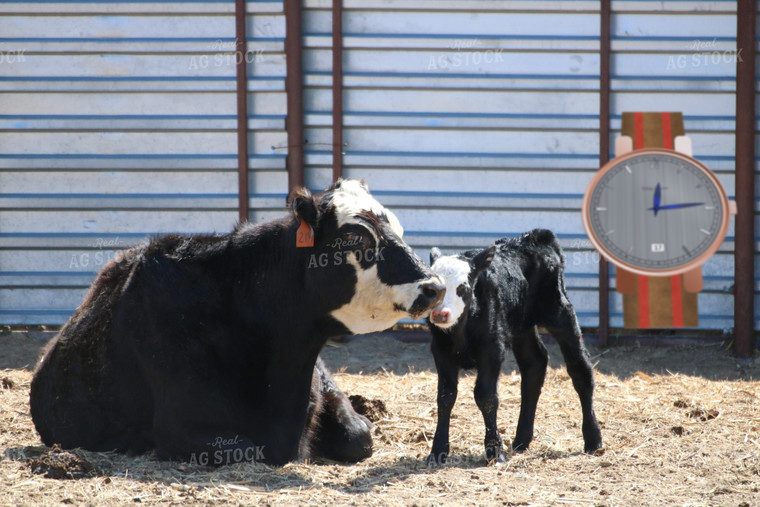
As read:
**12:14**
